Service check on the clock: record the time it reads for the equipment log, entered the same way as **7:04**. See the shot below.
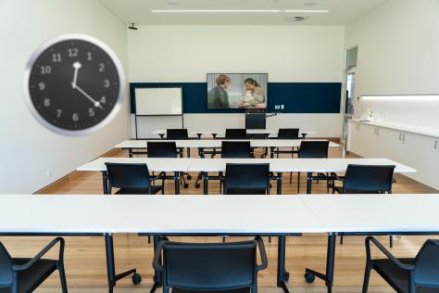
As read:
**12:22**
